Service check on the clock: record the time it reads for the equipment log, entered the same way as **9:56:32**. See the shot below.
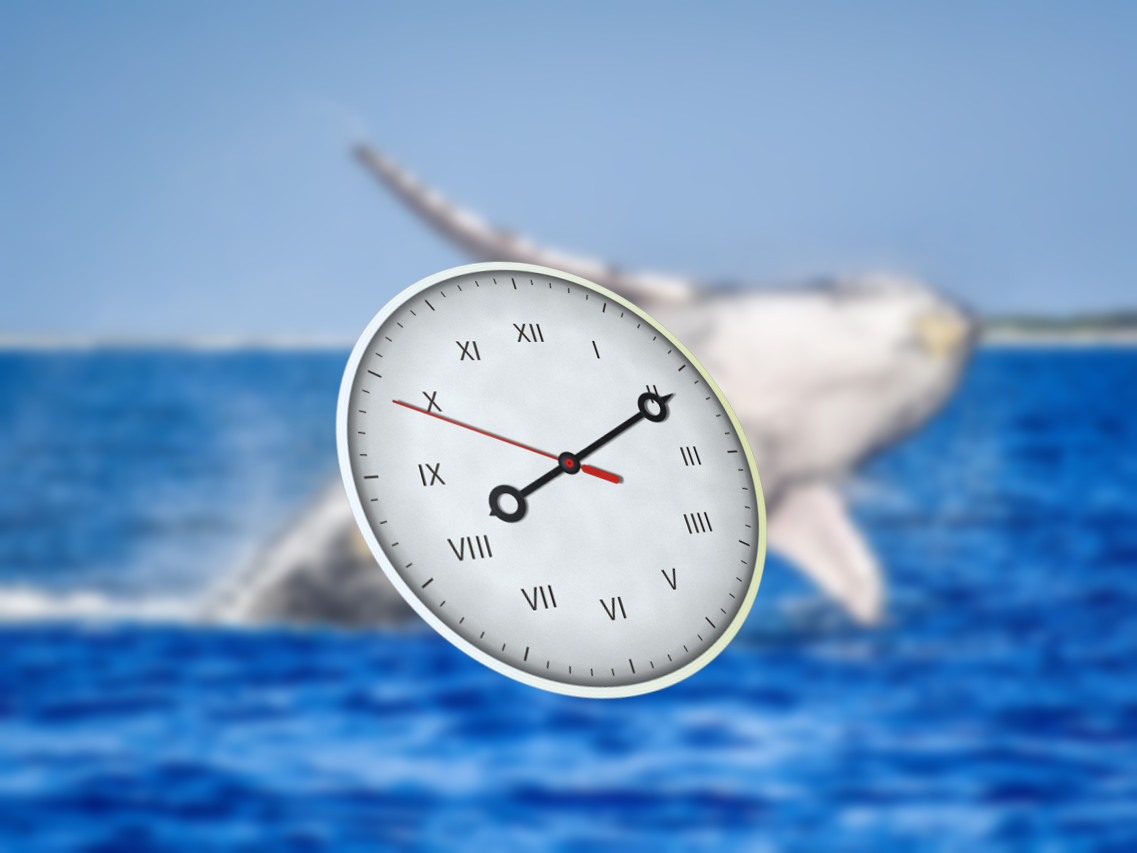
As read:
**8:10:49**
